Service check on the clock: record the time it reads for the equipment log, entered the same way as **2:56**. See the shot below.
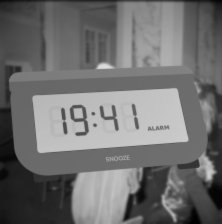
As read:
**19:41**
